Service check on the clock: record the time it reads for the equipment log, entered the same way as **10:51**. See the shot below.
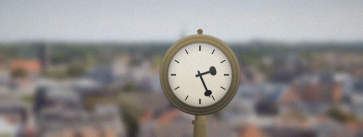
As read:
**2:26**
